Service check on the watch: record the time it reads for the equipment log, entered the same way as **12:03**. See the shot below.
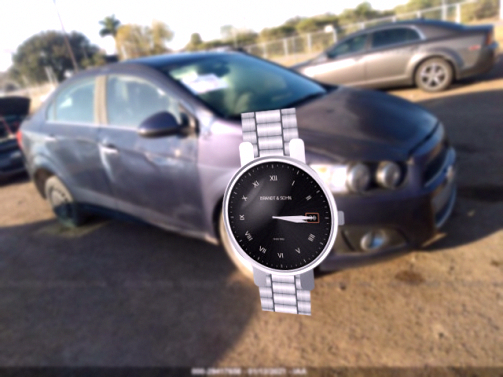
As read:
**3:15**
